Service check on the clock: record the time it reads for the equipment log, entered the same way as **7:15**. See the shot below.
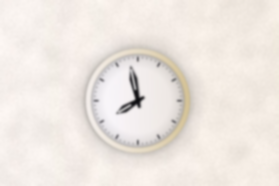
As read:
**7:58**
